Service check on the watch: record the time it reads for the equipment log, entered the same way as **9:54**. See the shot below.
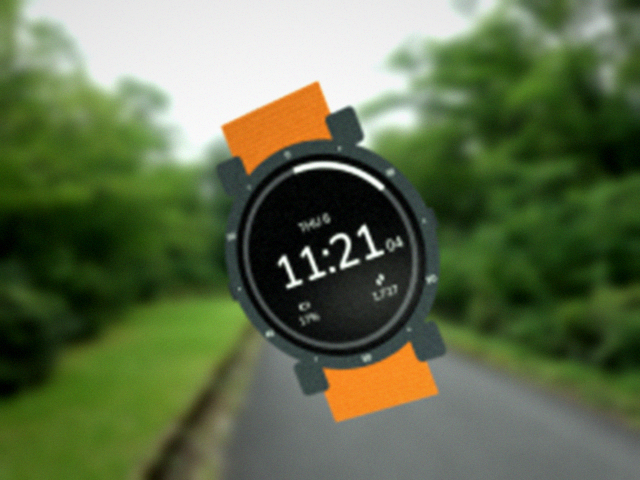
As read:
**11:21**
